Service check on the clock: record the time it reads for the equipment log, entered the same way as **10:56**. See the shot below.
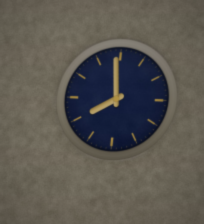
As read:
**7:59**
